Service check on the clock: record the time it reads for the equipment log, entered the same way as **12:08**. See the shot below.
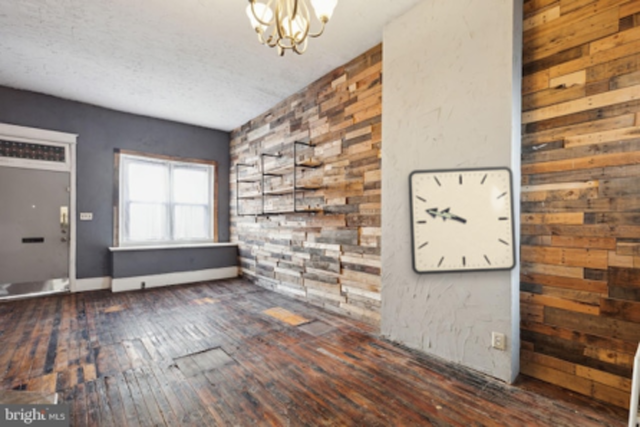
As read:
**9:48**
